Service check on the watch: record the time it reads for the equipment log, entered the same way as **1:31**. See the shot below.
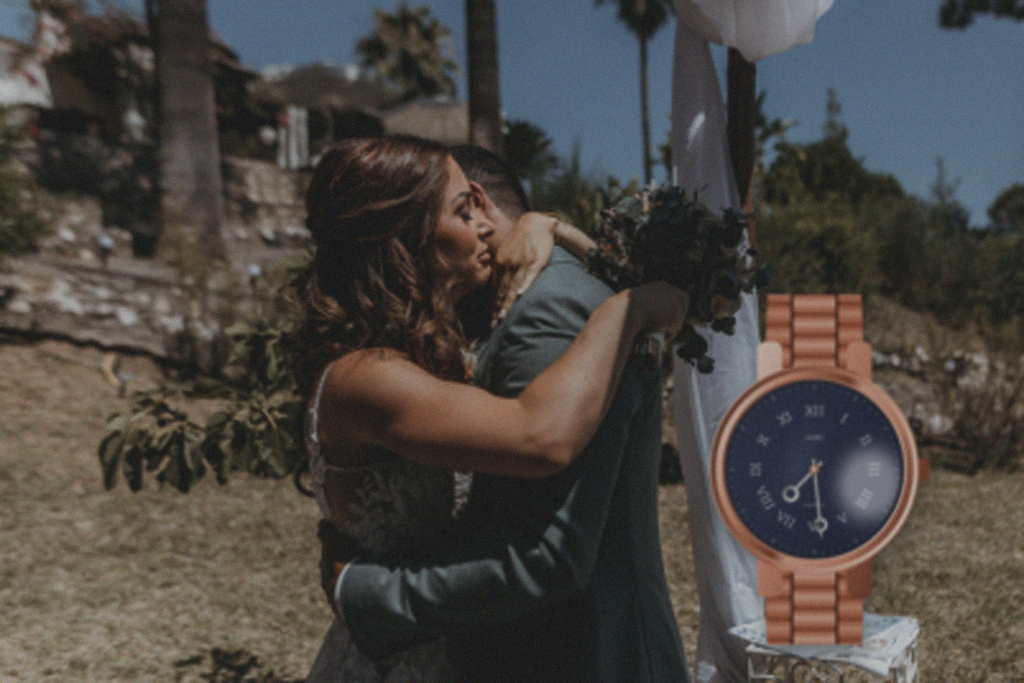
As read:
**7:29**
